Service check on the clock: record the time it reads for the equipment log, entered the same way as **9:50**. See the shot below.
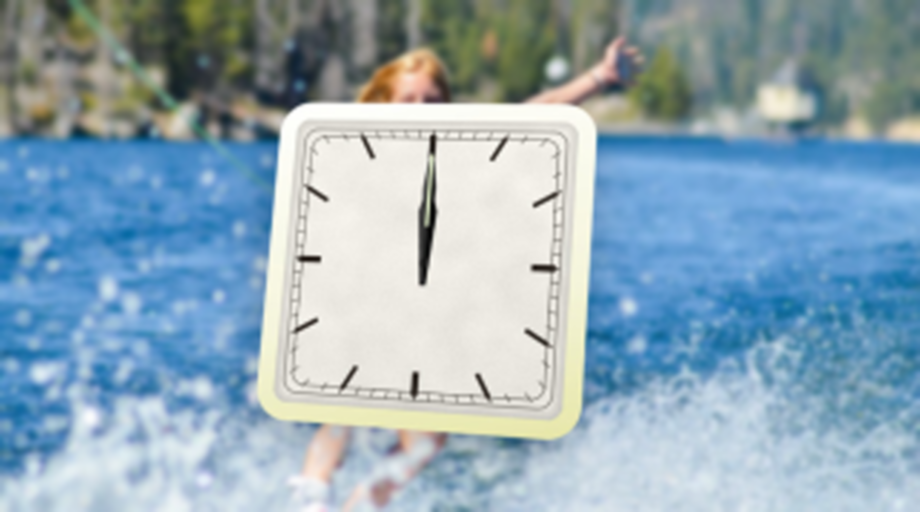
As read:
**12:00**
